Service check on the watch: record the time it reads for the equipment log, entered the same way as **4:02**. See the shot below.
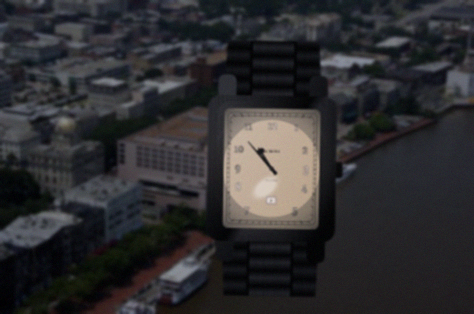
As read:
**10:53**
